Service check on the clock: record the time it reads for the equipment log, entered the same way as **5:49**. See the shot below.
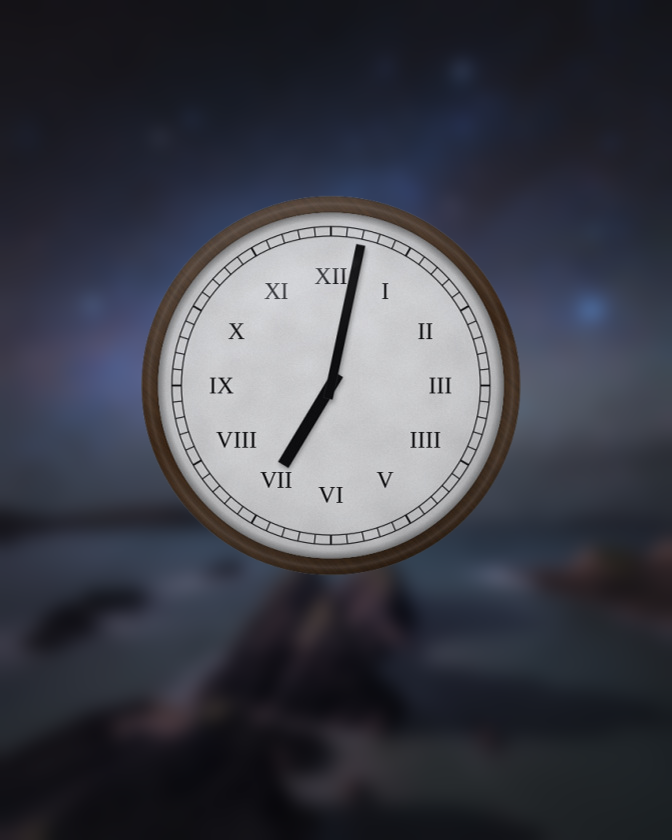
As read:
**7:02**
